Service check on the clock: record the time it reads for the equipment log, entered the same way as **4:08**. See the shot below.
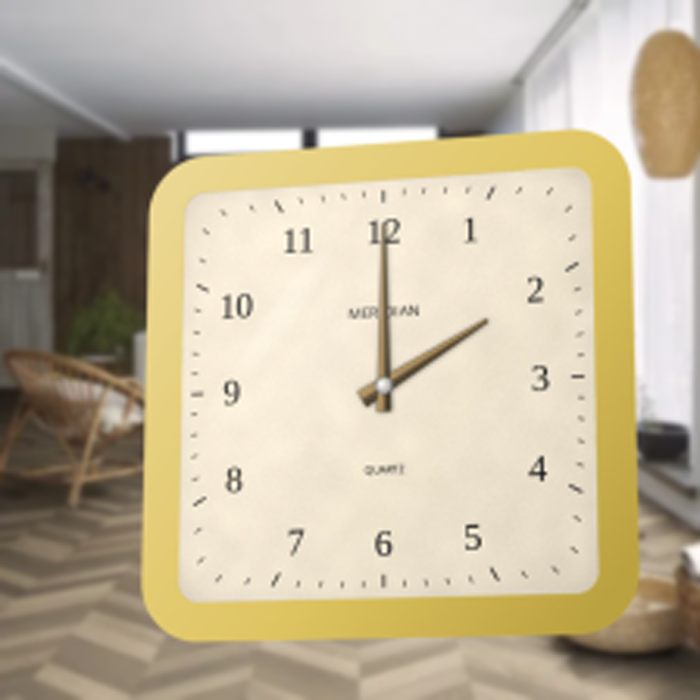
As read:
**2:00**
